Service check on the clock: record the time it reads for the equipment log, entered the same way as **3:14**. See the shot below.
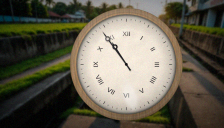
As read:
**10:54**
